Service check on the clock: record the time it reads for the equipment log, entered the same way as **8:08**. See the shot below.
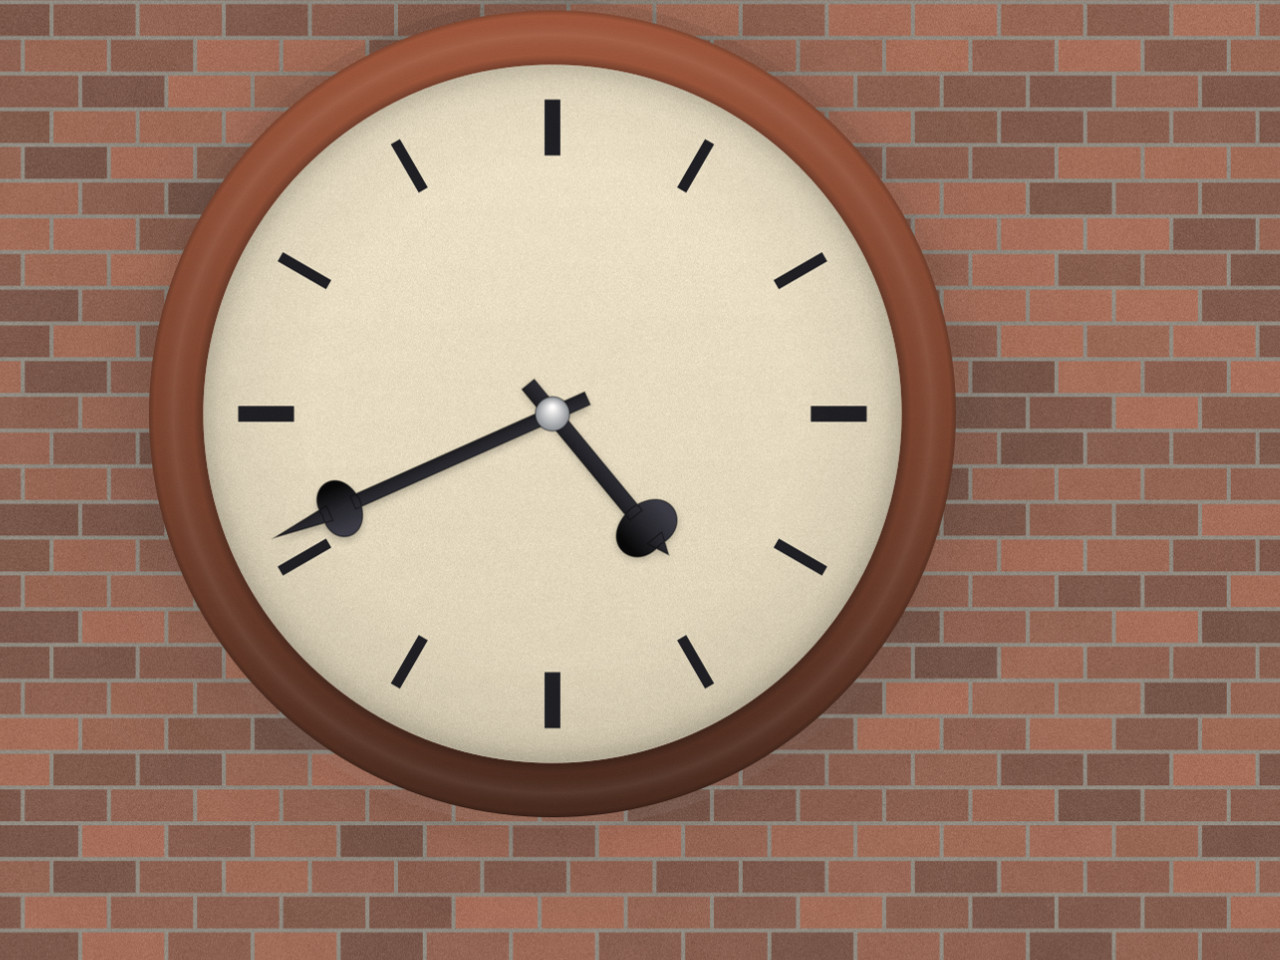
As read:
**4:41**
